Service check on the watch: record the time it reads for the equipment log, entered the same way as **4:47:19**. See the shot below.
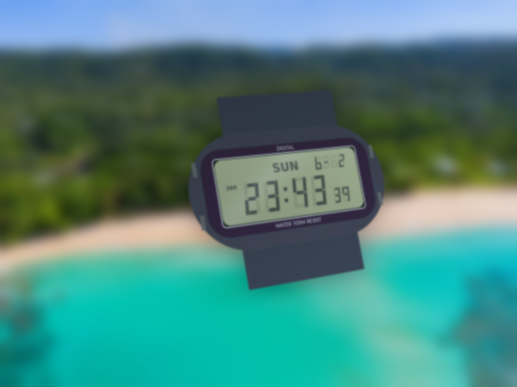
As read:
**23:43:39**
